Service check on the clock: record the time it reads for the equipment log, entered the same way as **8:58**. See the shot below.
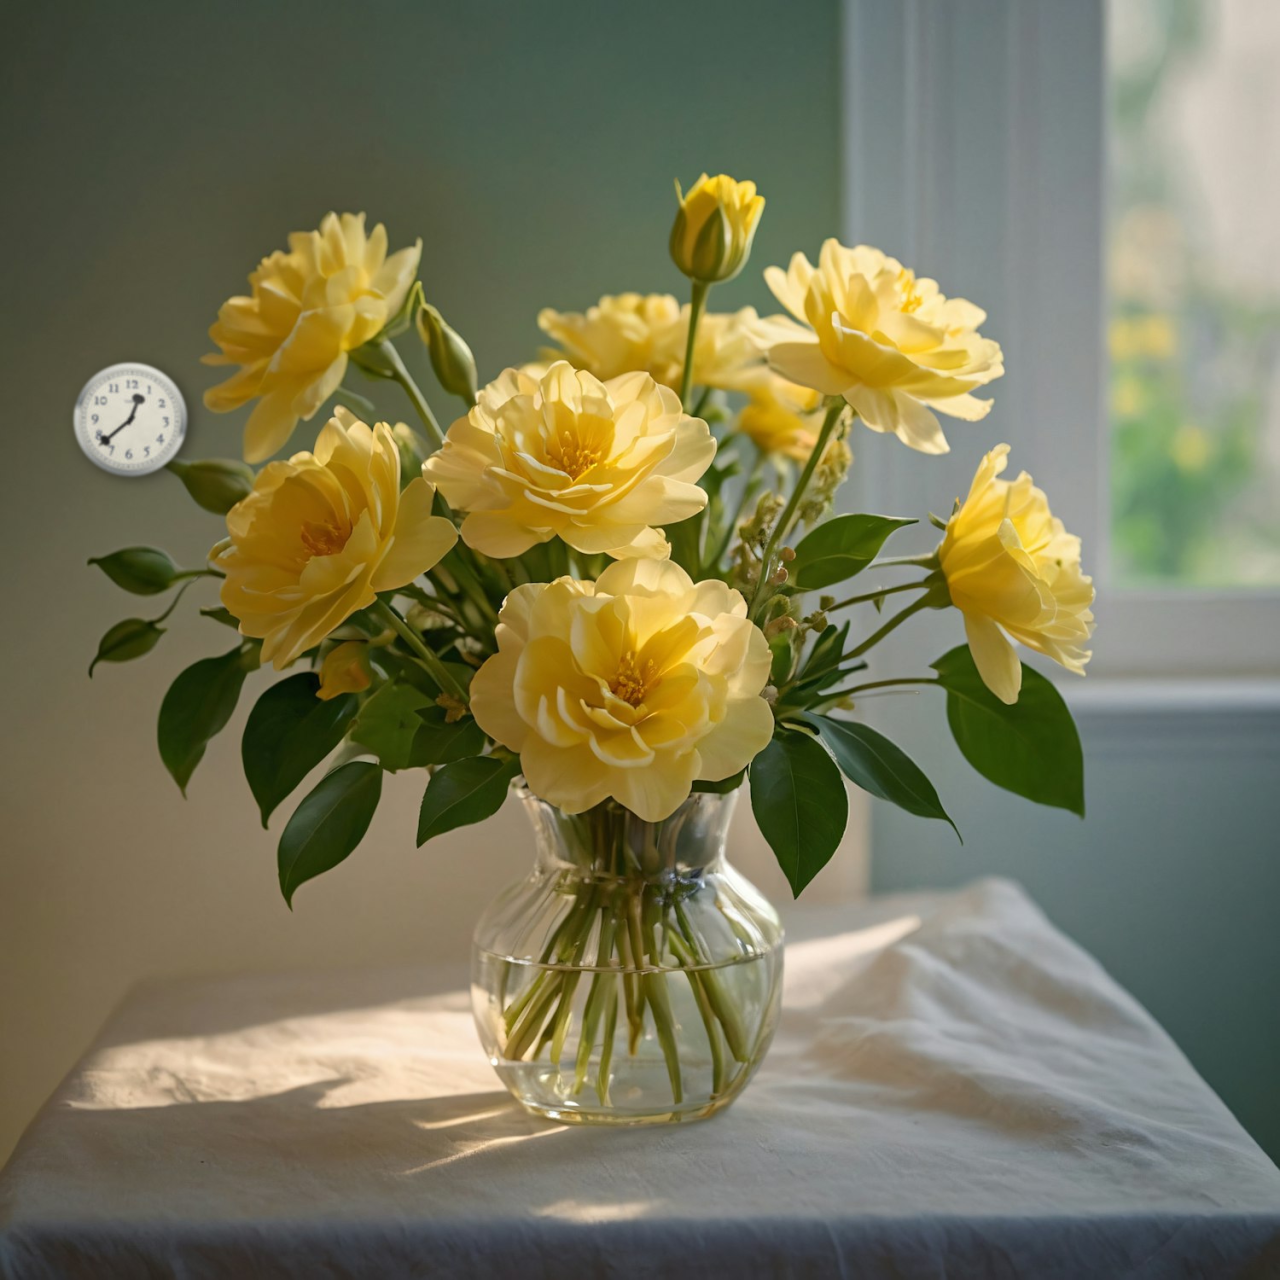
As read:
**12:38**
